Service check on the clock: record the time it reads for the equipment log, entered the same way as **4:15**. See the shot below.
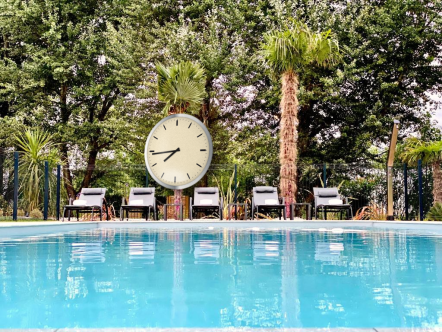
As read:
**7:44**
